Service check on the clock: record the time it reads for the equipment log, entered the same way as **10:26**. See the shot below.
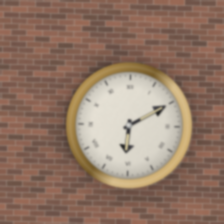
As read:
**6:10**
